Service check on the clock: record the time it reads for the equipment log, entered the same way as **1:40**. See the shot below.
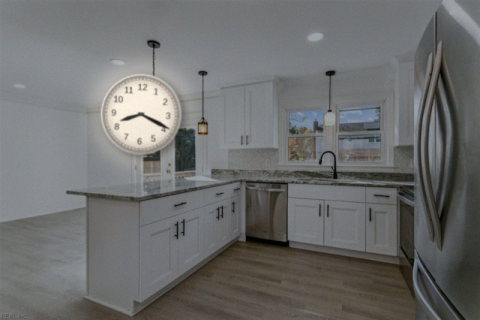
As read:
**8:19**
